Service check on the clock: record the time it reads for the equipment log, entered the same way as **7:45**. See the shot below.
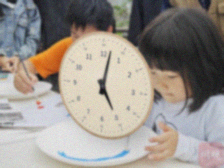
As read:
**5:02**
